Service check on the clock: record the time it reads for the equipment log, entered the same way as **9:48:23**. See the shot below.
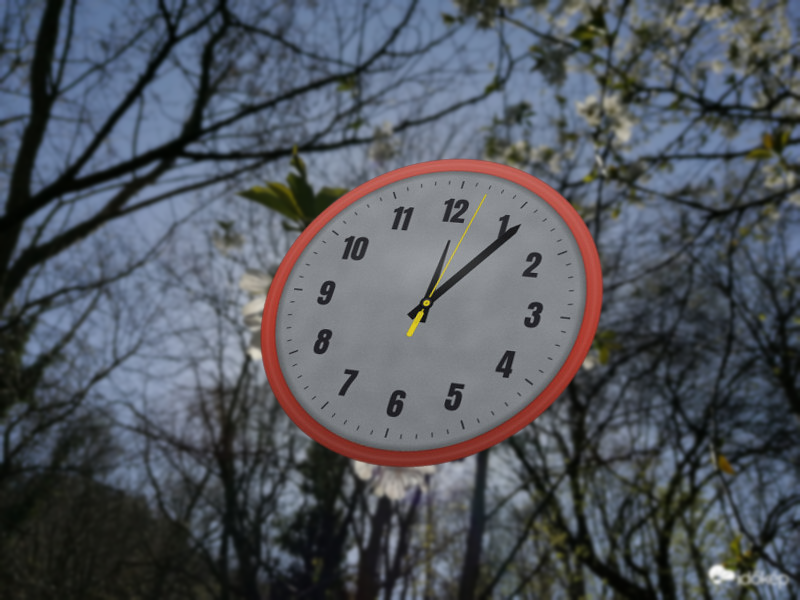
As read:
**12:06:02**
